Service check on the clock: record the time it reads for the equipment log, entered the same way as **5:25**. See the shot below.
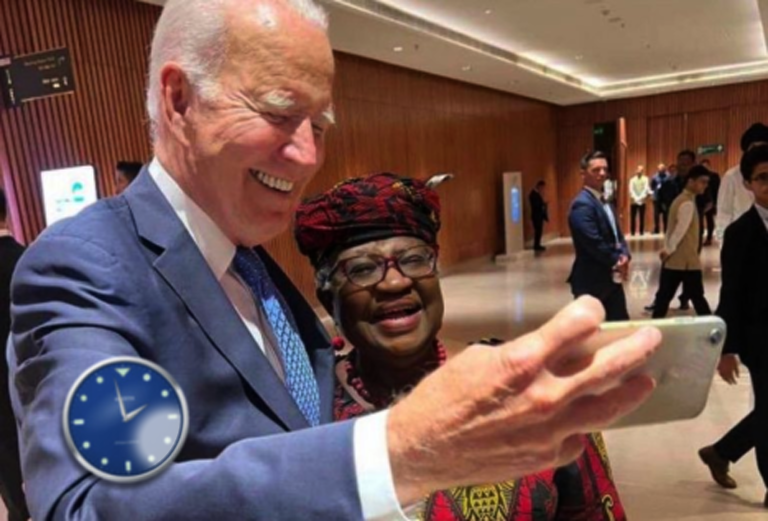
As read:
**1:58**
